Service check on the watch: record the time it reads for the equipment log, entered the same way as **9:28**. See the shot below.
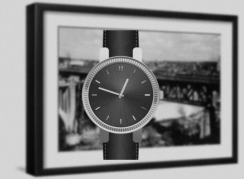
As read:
**12:48**
